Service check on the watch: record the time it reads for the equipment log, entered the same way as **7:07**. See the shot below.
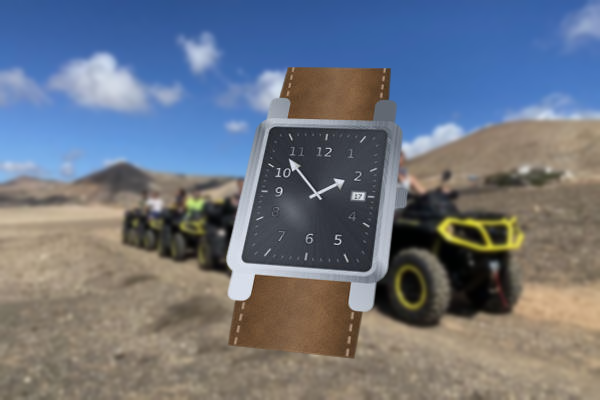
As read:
**1:53**
